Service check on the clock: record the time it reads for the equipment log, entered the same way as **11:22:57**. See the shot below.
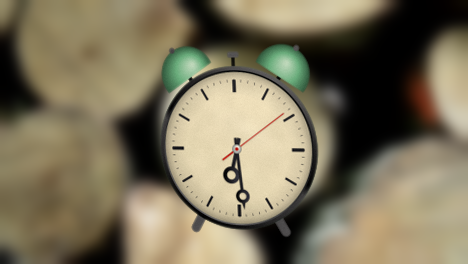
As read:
**6:29:09**
